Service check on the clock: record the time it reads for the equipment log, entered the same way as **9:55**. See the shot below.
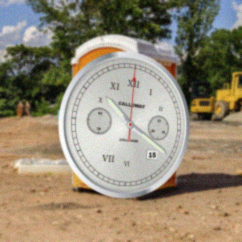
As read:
**10:20**
